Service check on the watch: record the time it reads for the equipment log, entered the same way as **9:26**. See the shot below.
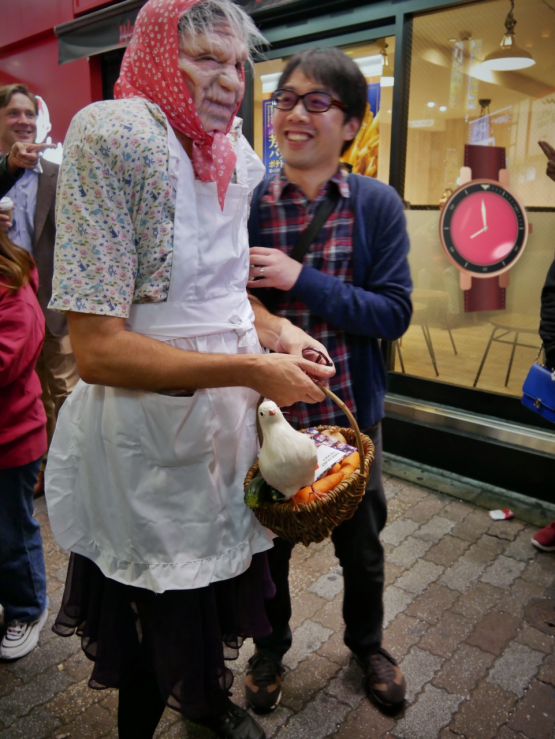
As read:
**7:59**
